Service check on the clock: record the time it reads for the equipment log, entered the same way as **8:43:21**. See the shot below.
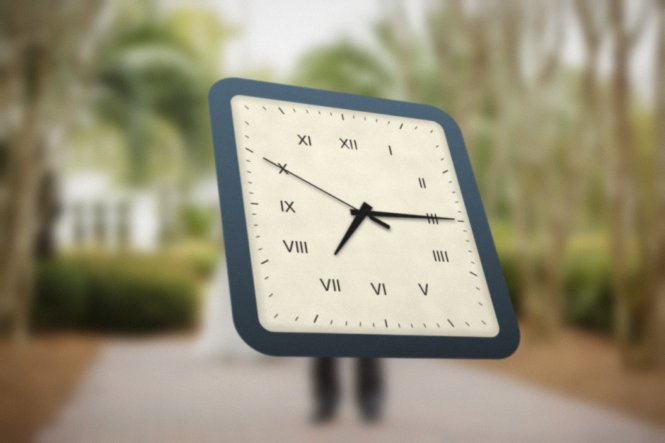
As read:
**7:14:50**
